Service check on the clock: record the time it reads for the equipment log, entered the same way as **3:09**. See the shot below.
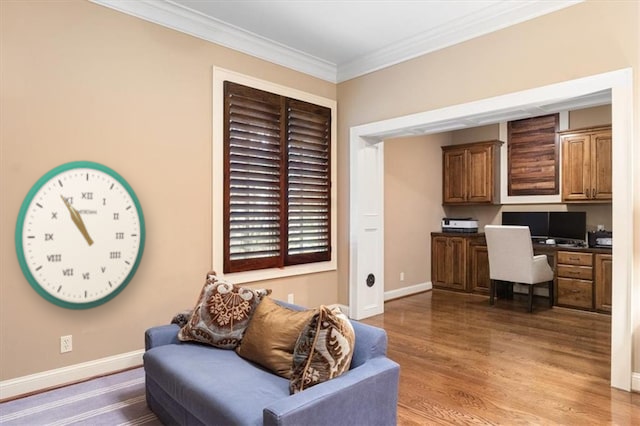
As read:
**10:54**
